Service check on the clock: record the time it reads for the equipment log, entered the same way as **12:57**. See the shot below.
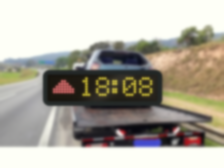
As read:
**18:08**
